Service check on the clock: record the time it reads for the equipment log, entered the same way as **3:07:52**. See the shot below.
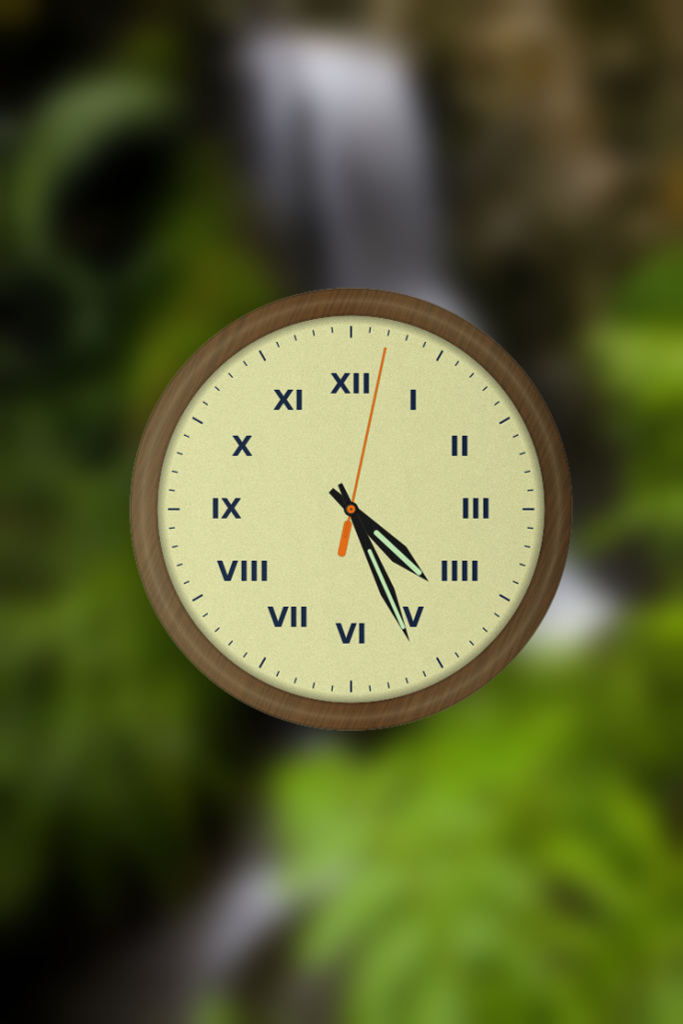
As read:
**4:26:02**
